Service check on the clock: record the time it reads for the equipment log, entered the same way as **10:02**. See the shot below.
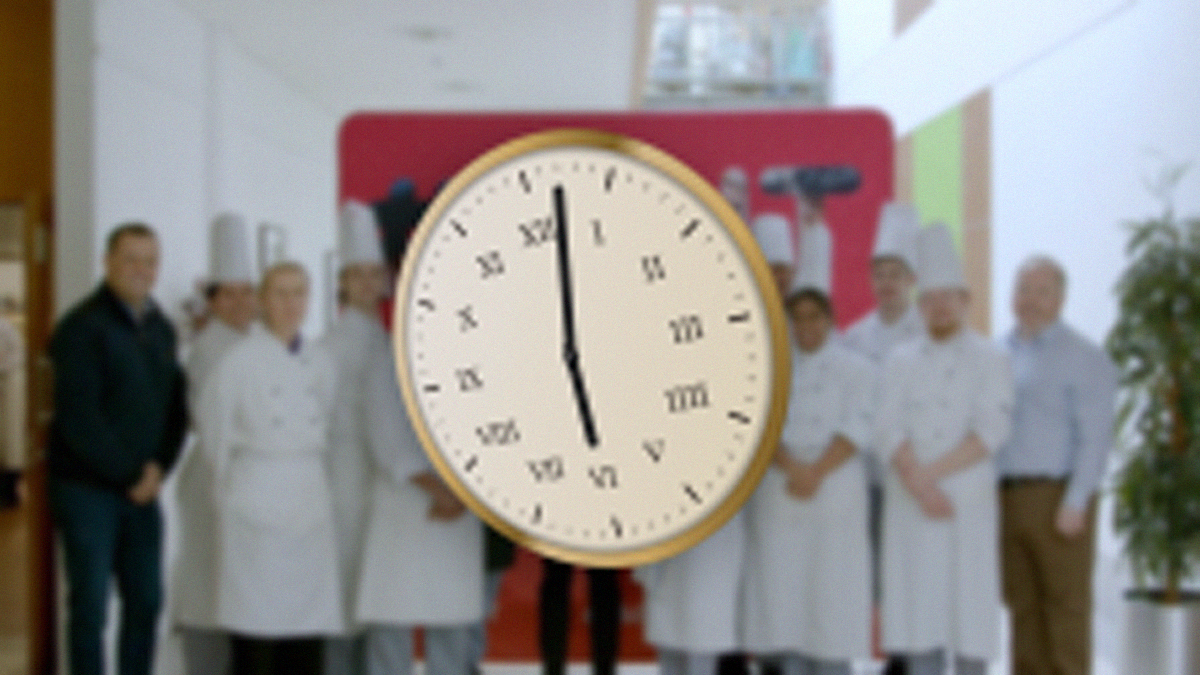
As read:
**6:02**
